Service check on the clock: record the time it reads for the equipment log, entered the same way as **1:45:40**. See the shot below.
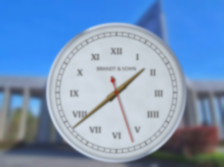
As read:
**1:38:27**
